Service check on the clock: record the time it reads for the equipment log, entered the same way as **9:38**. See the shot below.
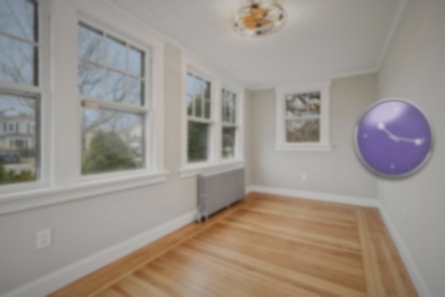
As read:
**10:16**
